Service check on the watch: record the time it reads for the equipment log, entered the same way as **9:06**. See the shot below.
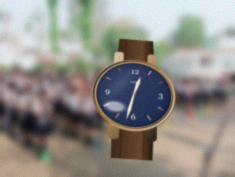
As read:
**12:32**
